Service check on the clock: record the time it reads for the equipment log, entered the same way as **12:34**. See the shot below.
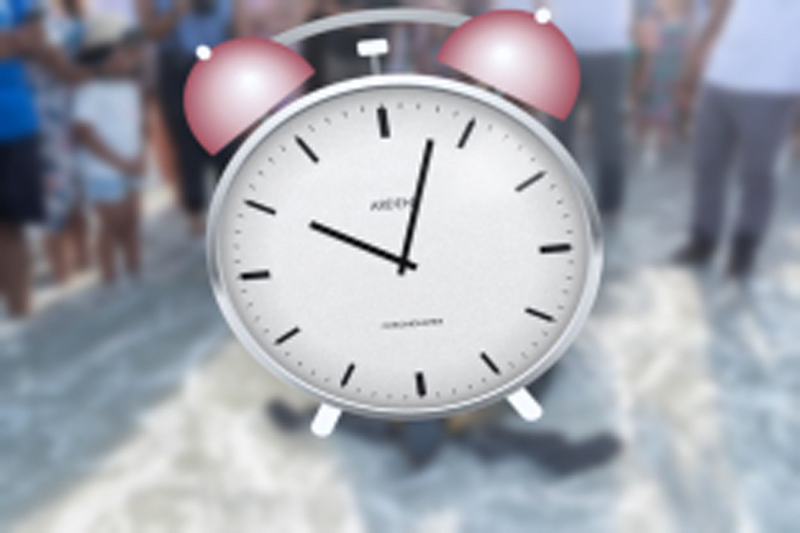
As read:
**10:03**
